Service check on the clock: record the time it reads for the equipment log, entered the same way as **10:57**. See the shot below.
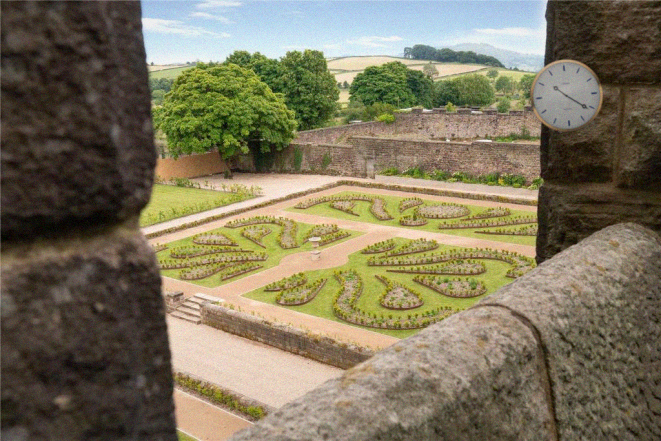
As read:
**10:21**
